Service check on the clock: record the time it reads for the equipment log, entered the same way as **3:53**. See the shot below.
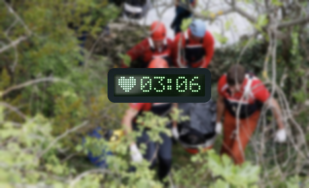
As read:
**3:06**
